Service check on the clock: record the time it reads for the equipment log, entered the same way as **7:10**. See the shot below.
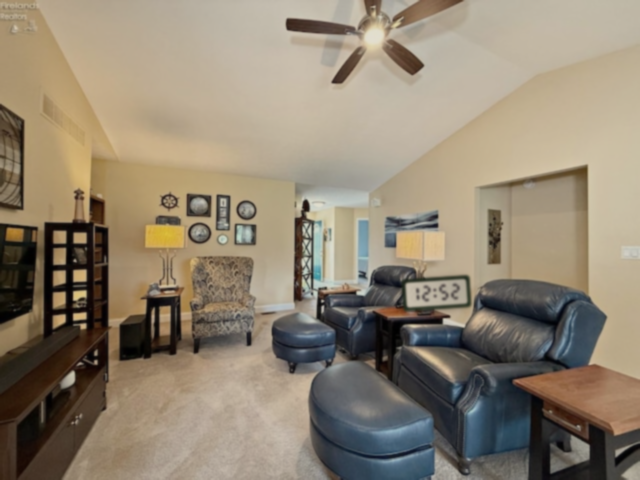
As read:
**12:52**
